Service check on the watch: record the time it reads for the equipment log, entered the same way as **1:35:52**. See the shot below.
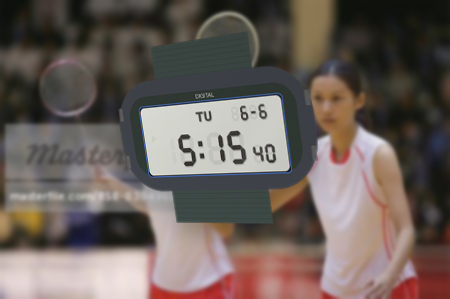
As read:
**5:15:40**
